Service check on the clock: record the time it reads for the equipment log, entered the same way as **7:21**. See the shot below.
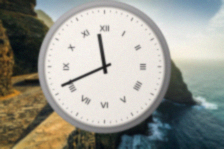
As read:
**11:41**
